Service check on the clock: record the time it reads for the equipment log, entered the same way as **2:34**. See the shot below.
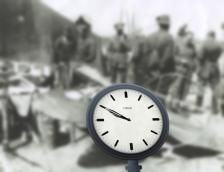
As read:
**9:50**
